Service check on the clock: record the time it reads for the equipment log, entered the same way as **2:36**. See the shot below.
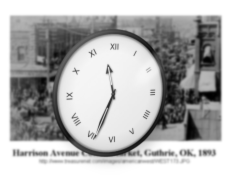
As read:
**11:34**
